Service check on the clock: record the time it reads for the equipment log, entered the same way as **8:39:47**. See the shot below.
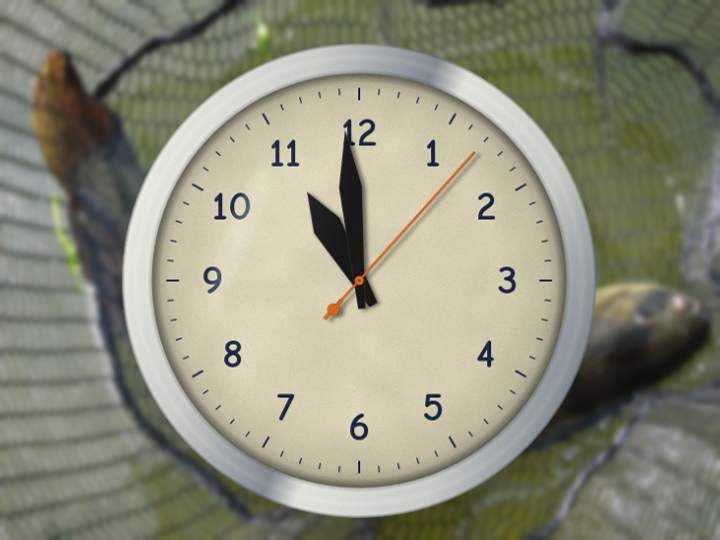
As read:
**10:59:07**
